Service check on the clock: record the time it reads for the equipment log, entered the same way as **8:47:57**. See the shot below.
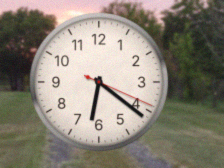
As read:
**6:21:19**
